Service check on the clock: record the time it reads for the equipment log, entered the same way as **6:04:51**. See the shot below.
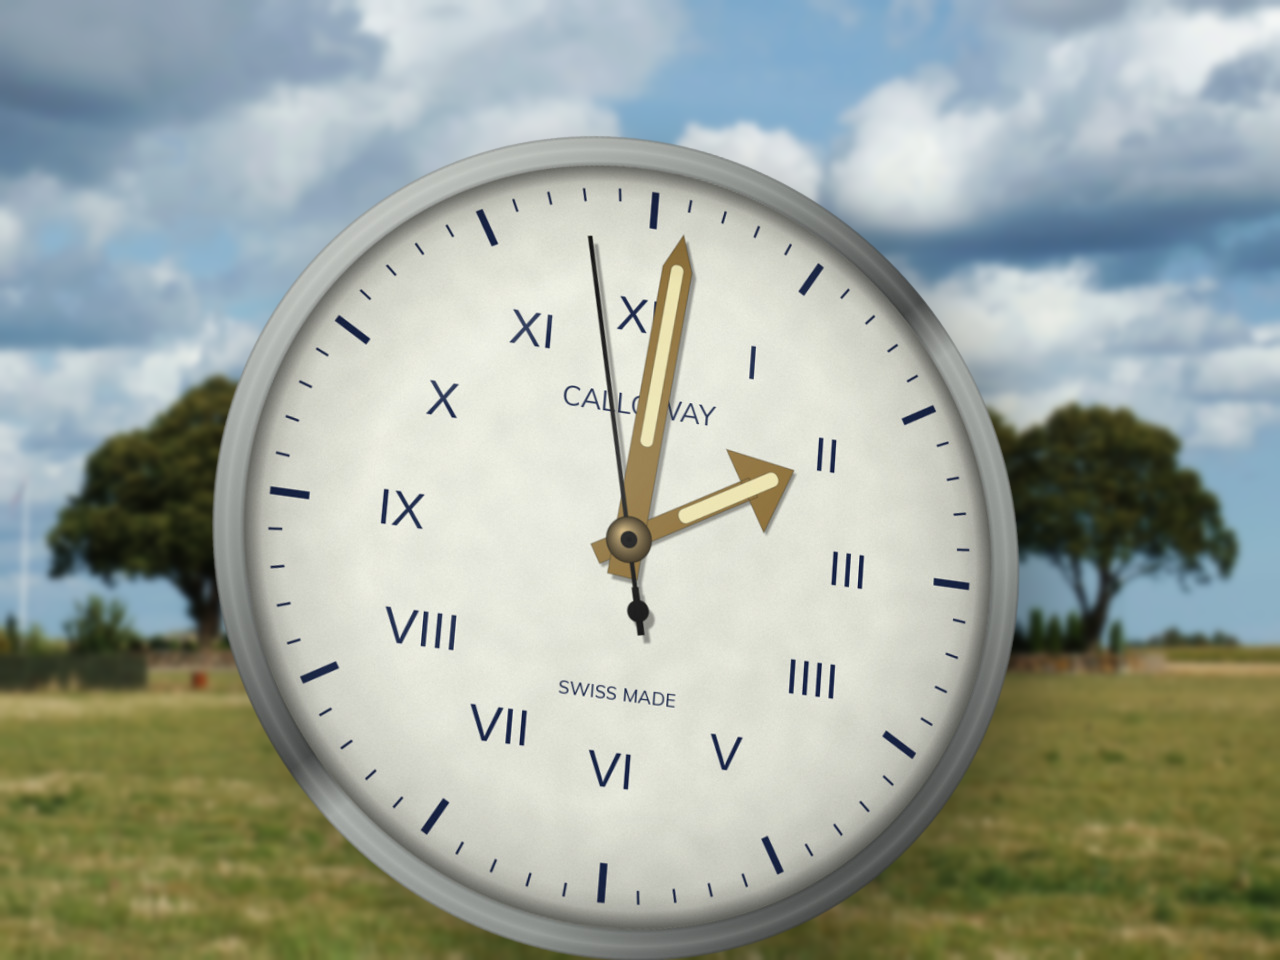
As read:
**2:00:58**
